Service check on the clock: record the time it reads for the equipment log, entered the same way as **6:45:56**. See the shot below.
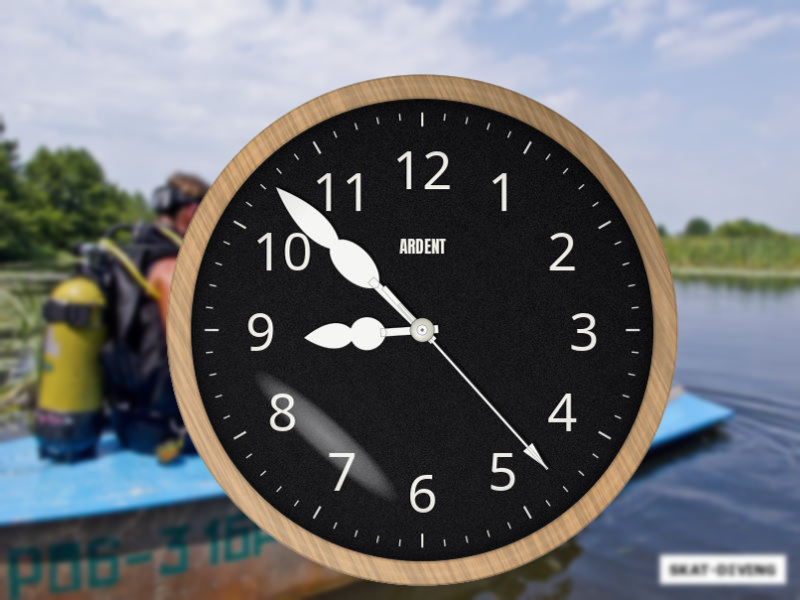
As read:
**8:52:23**
